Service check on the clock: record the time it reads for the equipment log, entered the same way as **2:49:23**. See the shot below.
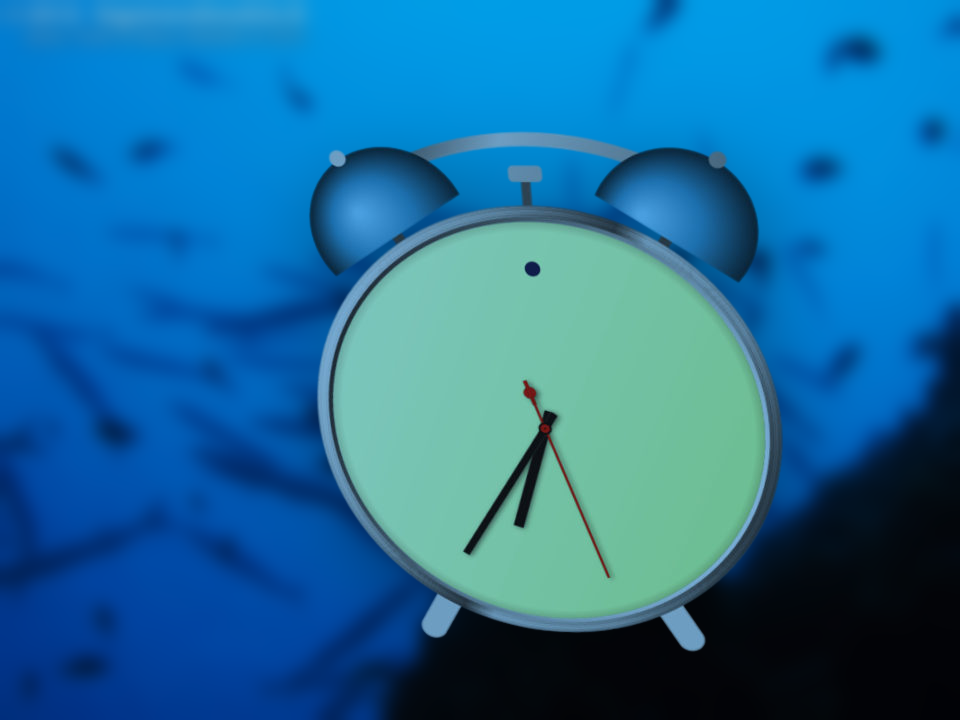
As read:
**6:35:27**
